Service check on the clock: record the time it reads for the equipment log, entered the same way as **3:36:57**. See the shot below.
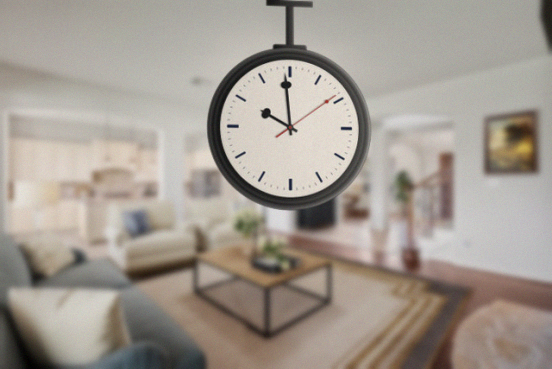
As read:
**9:59:09**
